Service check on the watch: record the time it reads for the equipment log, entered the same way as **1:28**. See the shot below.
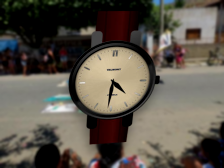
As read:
**4:31**
